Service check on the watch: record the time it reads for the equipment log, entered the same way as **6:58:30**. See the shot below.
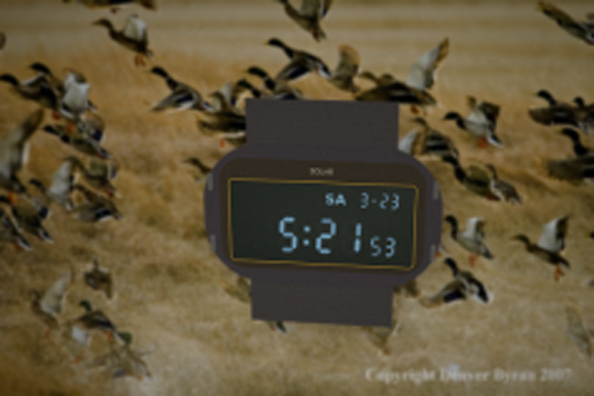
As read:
**5:21:53**
